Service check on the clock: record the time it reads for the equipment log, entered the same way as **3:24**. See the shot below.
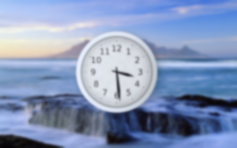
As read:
**3:29**
